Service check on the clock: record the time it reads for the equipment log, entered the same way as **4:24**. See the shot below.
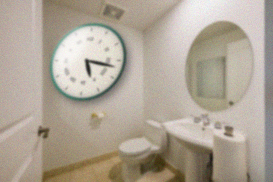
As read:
**5:17**
